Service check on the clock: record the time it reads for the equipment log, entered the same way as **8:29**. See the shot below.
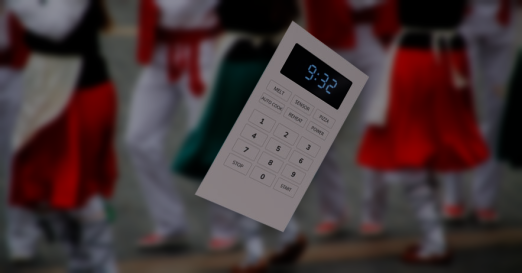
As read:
**9:32**
